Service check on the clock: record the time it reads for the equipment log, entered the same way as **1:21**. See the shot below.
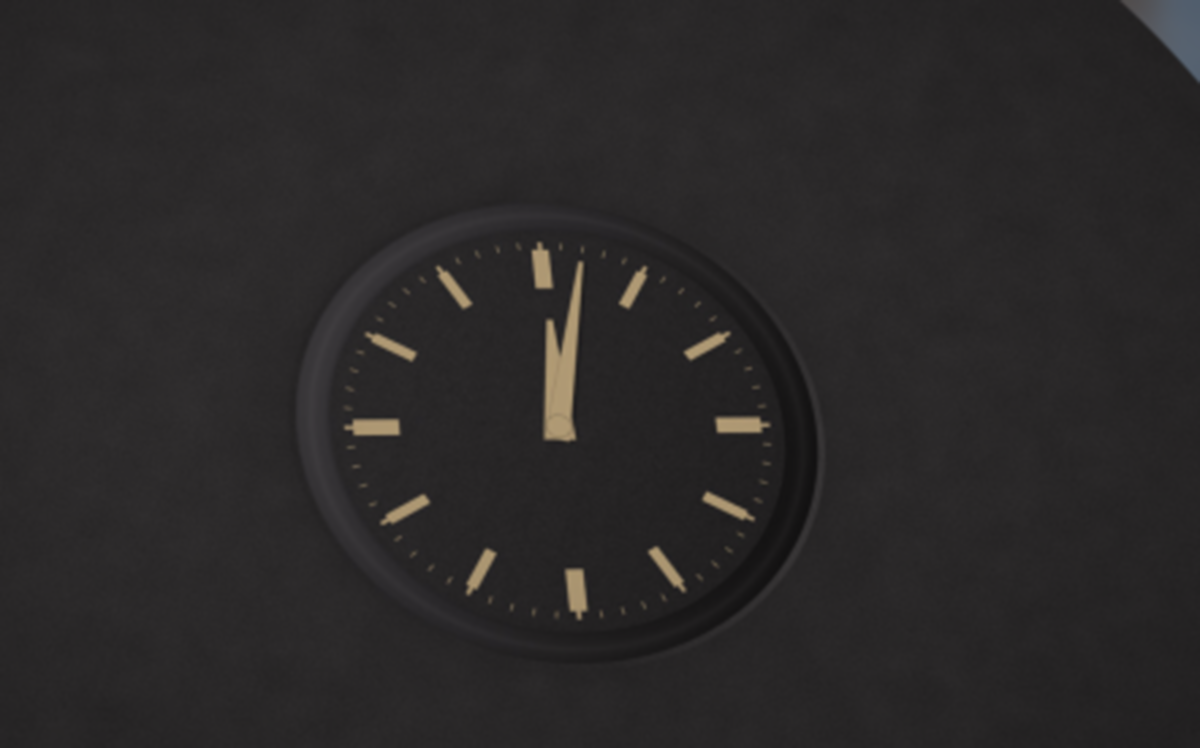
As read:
**12:02**
